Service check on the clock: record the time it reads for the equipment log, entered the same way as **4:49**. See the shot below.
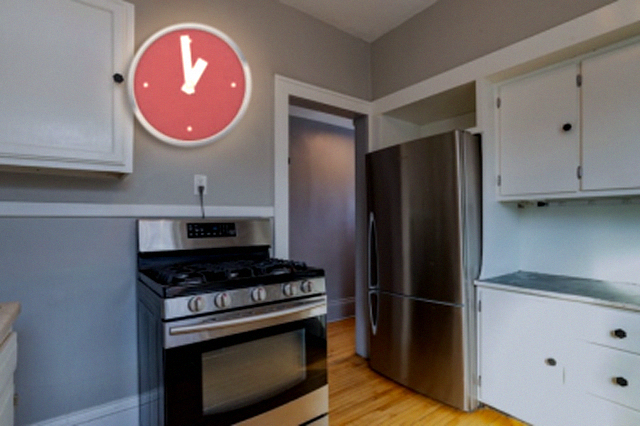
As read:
**12:59**
